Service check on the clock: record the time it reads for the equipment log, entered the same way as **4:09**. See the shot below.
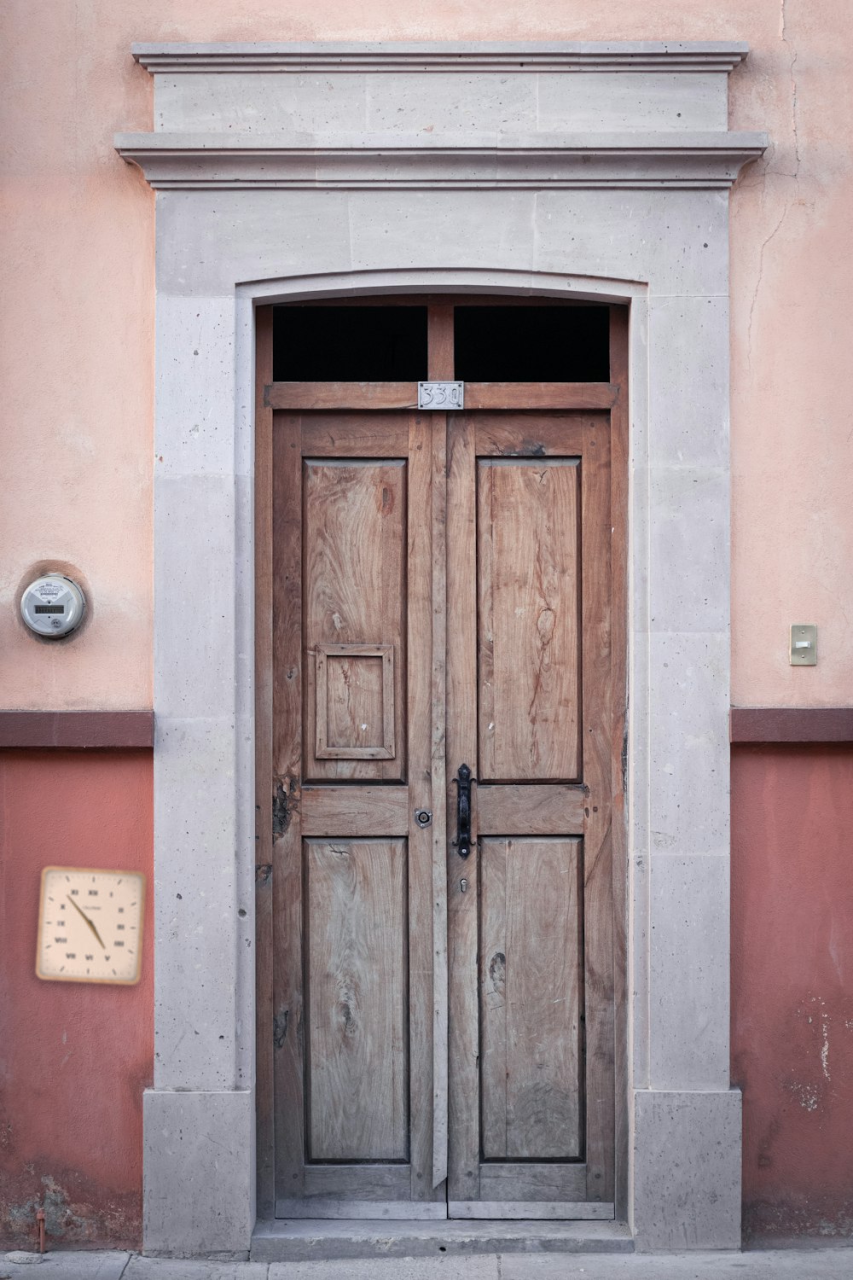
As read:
**4:53**
